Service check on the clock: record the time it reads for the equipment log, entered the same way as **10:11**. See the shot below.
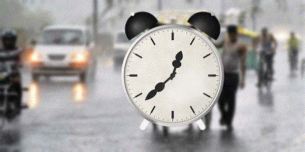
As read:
**12:38**
